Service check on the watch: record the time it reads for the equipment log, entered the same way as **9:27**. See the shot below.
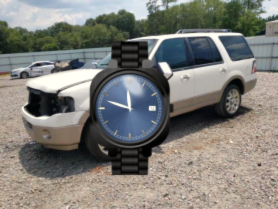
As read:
**11:48**
